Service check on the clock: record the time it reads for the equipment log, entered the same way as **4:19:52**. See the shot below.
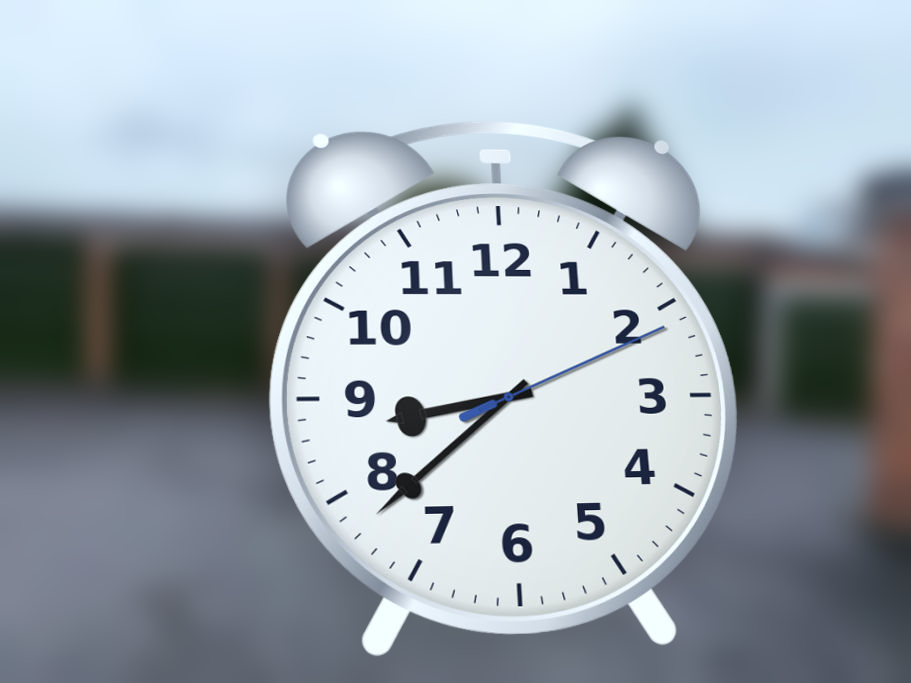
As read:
**8:38:11**
